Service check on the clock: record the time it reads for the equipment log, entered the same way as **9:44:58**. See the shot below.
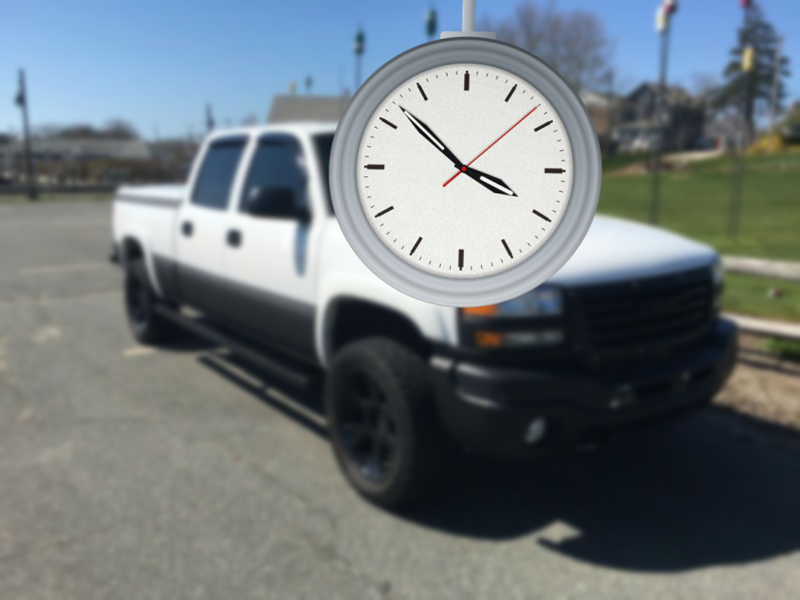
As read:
**3:52:08**
